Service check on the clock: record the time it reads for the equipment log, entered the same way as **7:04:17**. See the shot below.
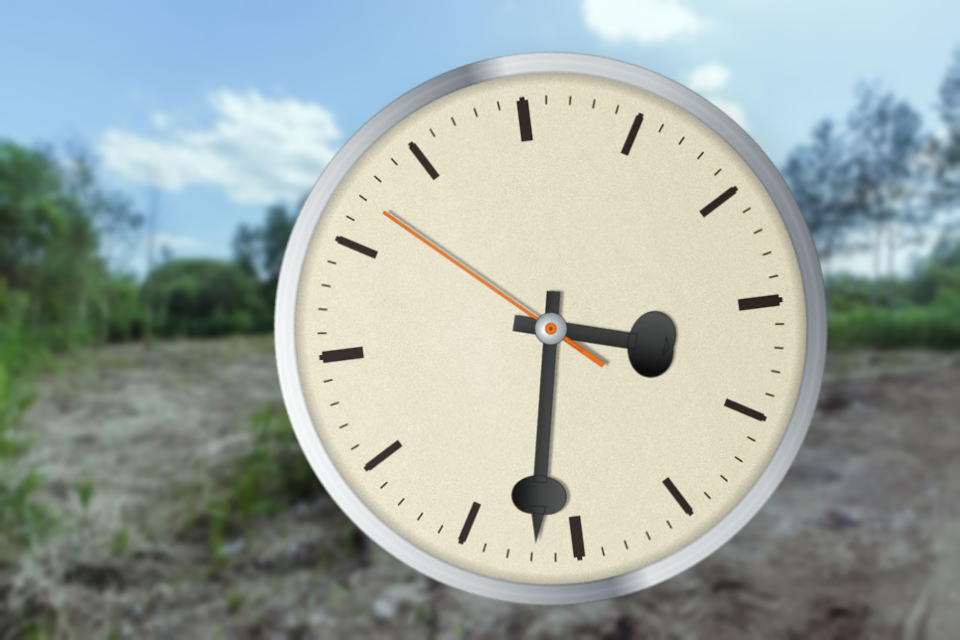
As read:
**3:31:52**
